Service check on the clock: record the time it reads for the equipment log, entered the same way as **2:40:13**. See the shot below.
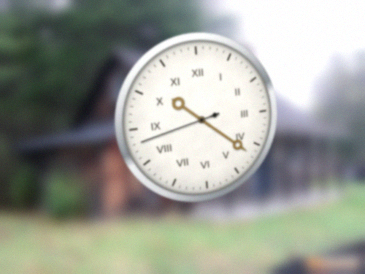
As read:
**10:21:43**
